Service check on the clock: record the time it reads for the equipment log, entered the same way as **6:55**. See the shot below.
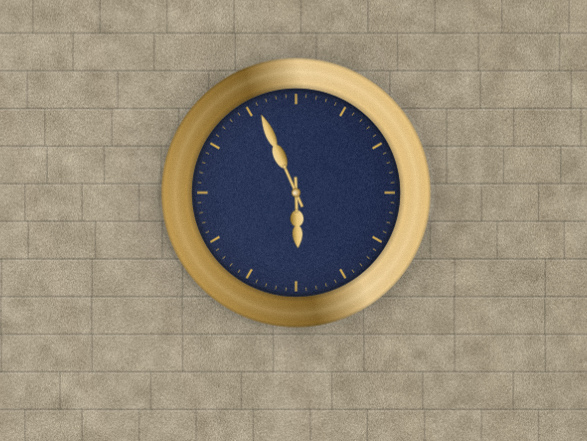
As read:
**5:56**
